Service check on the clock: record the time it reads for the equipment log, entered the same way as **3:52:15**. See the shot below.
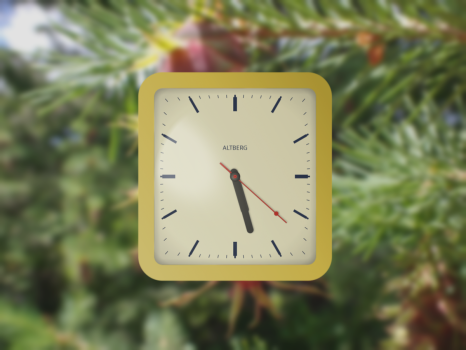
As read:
**5:27:22**
